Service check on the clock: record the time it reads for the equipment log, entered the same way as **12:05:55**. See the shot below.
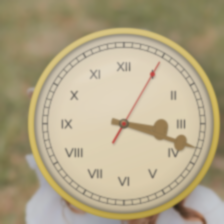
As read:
**3:18:05**
